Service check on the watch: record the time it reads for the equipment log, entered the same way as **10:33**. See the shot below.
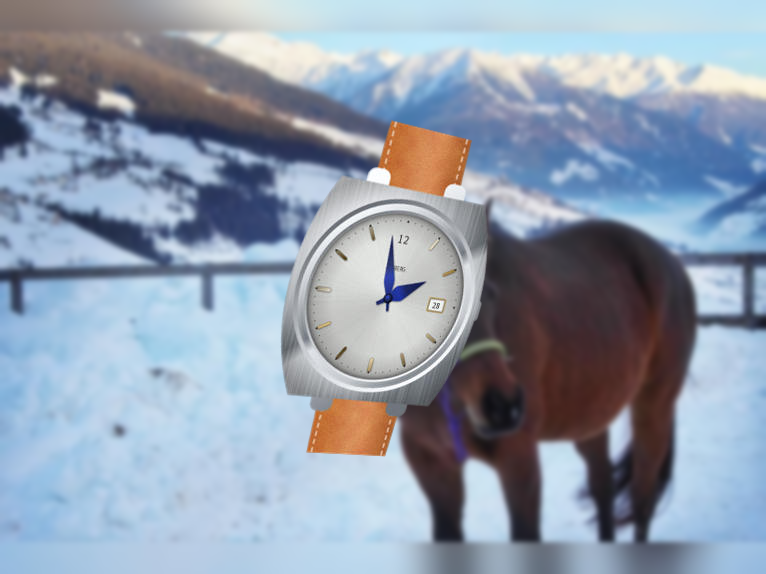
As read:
**1:58**
